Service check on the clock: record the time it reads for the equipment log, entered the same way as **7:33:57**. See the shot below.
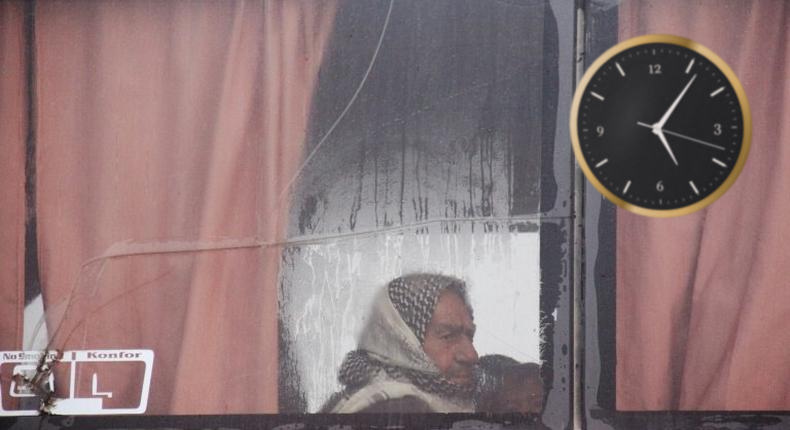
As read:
**5:06:18**
